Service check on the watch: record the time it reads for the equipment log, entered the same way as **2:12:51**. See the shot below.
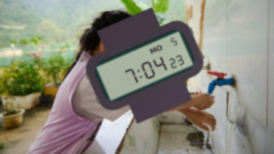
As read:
**7:04:23**
